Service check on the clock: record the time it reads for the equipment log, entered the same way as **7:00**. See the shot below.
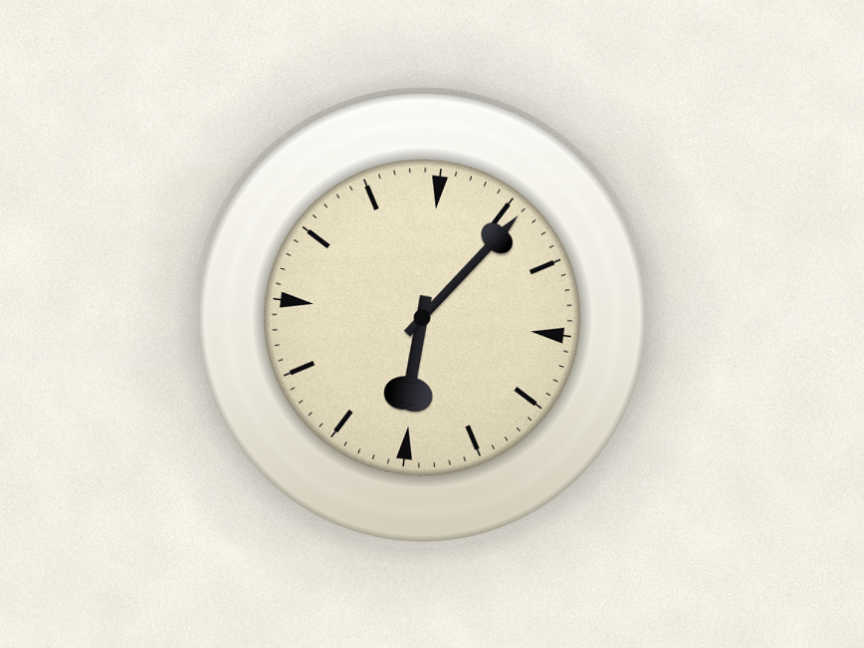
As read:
**6:06**
